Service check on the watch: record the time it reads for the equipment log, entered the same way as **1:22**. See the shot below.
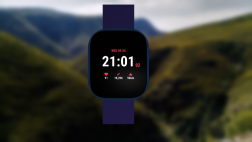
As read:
**21:01**
